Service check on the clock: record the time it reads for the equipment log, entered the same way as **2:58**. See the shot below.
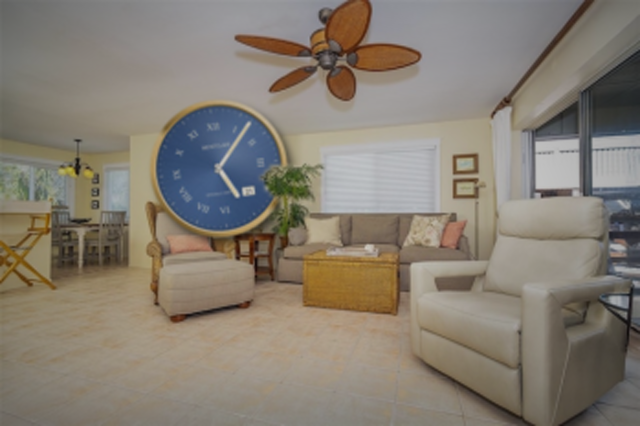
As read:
**5:07**
